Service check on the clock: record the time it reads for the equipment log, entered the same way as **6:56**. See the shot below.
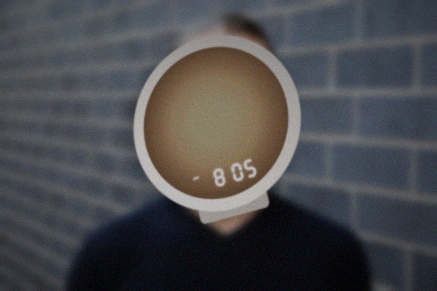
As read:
**8:05**
